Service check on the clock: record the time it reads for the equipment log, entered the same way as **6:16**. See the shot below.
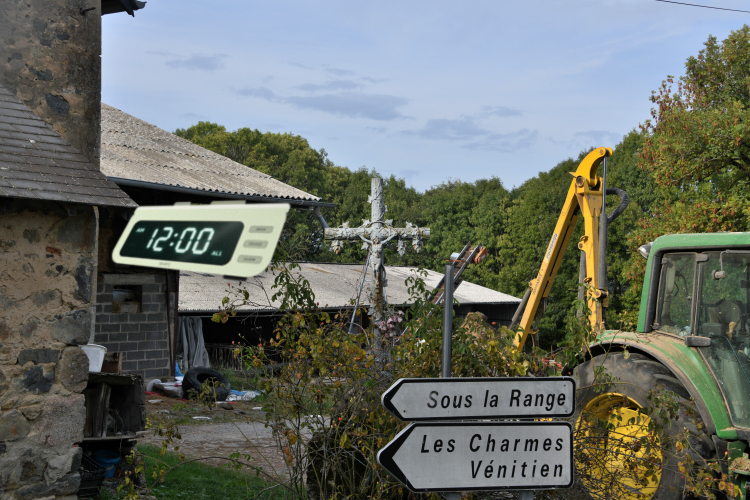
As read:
**12:00**
